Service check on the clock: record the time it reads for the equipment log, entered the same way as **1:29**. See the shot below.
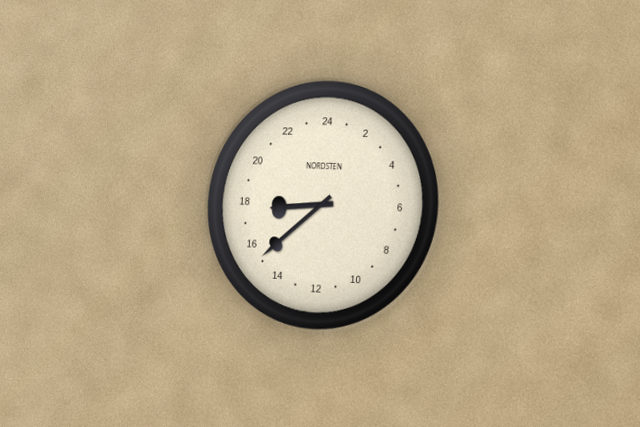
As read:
**17:38**
